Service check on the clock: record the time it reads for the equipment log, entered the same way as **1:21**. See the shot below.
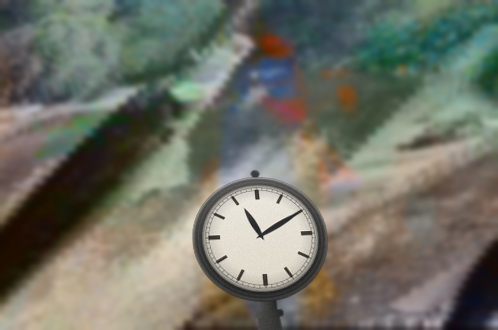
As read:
**11:10**
